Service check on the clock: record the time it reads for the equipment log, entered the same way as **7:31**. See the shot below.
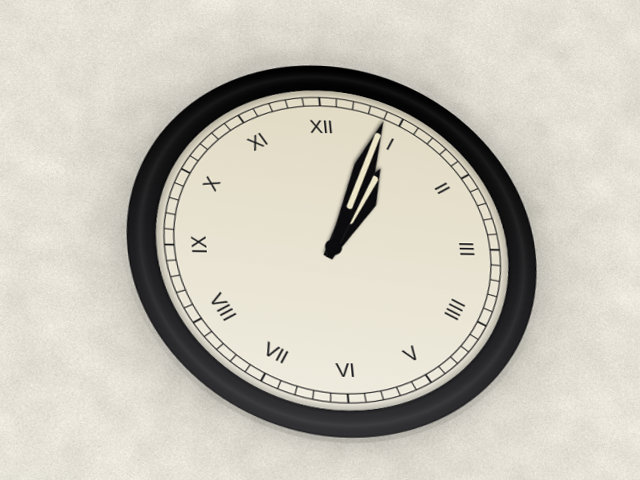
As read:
**1:04**
